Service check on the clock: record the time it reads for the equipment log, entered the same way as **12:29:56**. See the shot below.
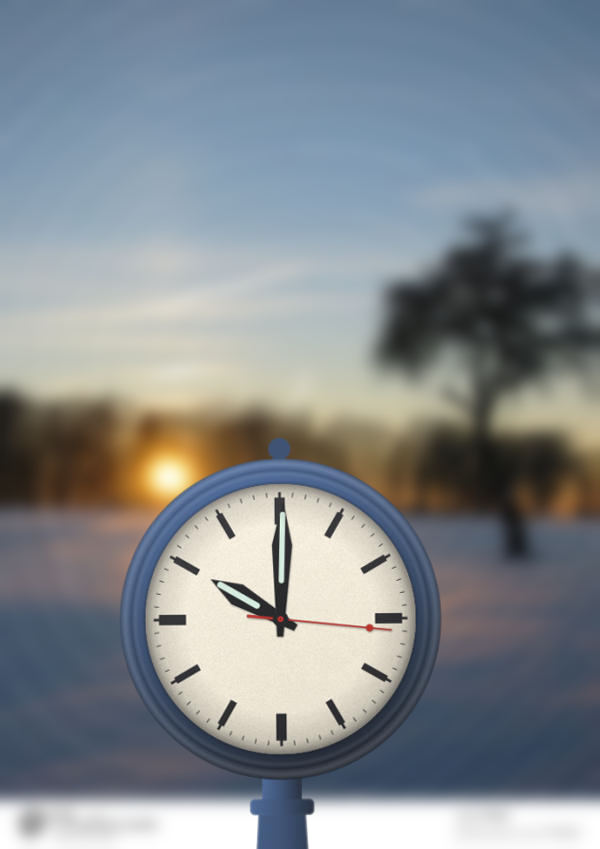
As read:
**10:00:16**
